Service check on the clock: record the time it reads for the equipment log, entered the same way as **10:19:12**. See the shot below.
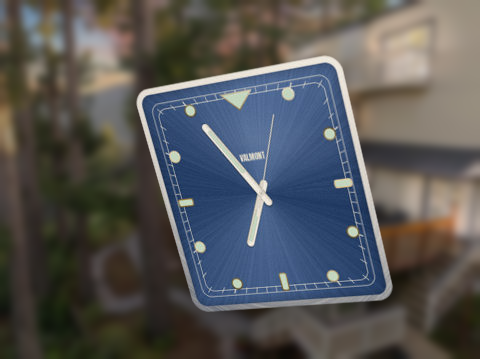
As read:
**6:55:04**
